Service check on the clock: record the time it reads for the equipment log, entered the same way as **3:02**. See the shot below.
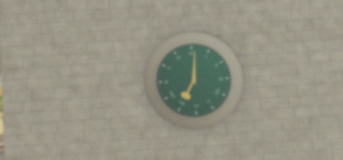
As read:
**7:01**
